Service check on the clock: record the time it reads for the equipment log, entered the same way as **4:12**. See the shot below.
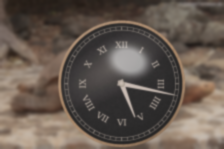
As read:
**5:17**
